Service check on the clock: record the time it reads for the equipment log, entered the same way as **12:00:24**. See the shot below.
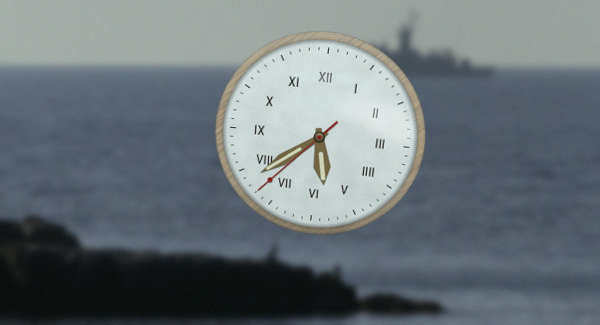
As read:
**5:38:37**
